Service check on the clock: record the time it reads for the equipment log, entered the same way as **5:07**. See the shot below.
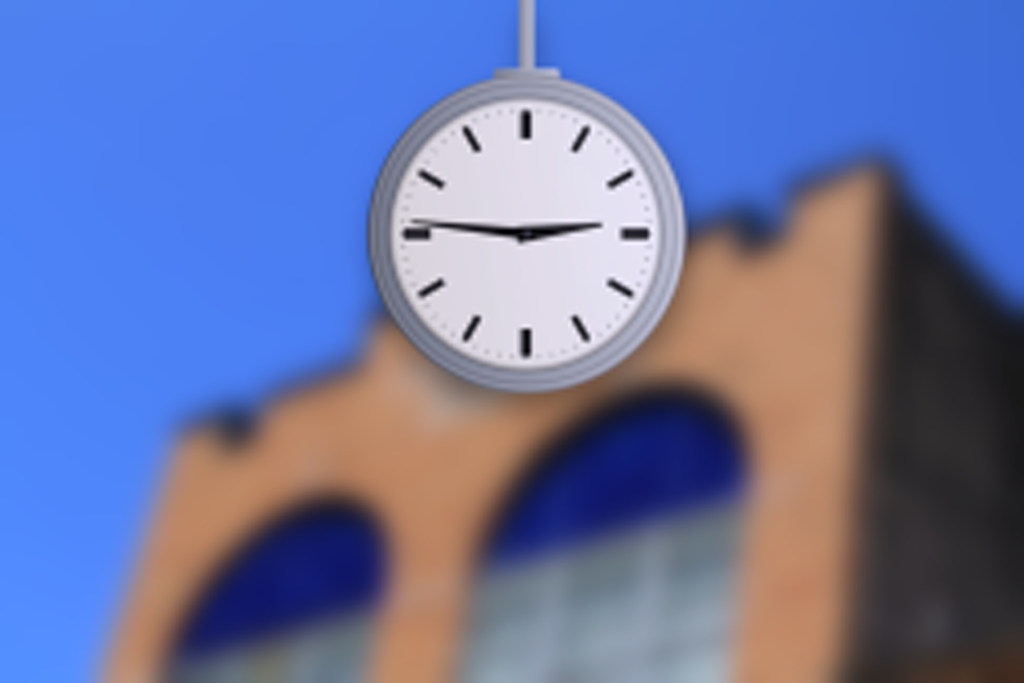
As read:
**2:46**
